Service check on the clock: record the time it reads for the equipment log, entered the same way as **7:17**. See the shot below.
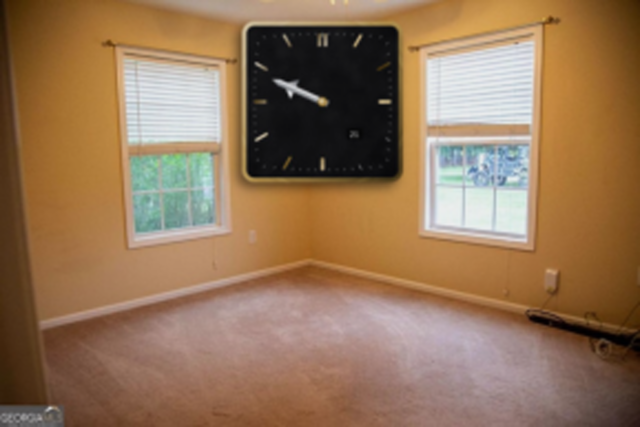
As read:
**9:49**
